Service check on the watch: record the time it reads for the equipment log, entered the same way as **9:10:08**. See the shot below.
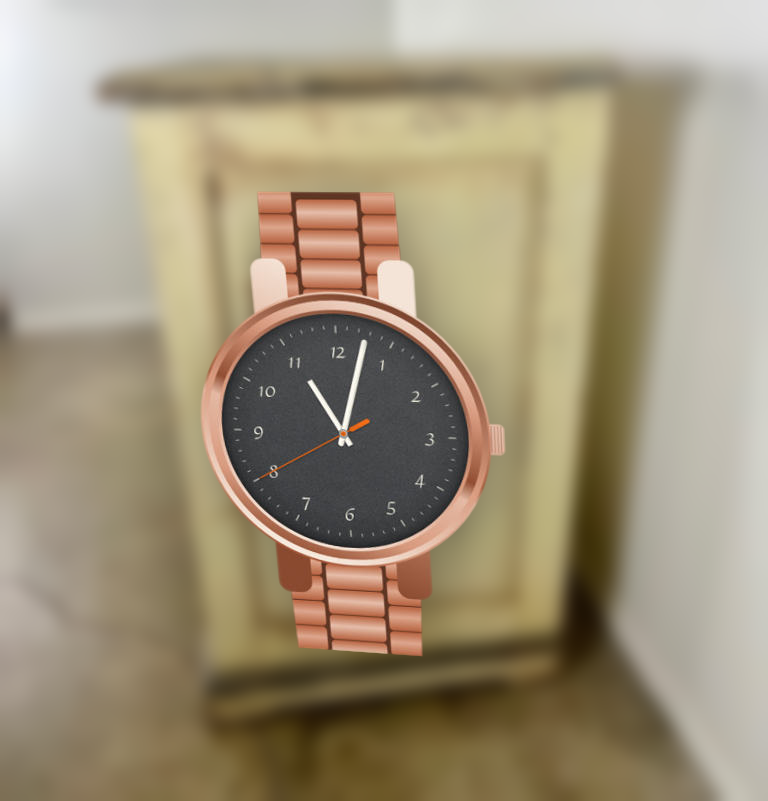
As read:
**11:02:40**
